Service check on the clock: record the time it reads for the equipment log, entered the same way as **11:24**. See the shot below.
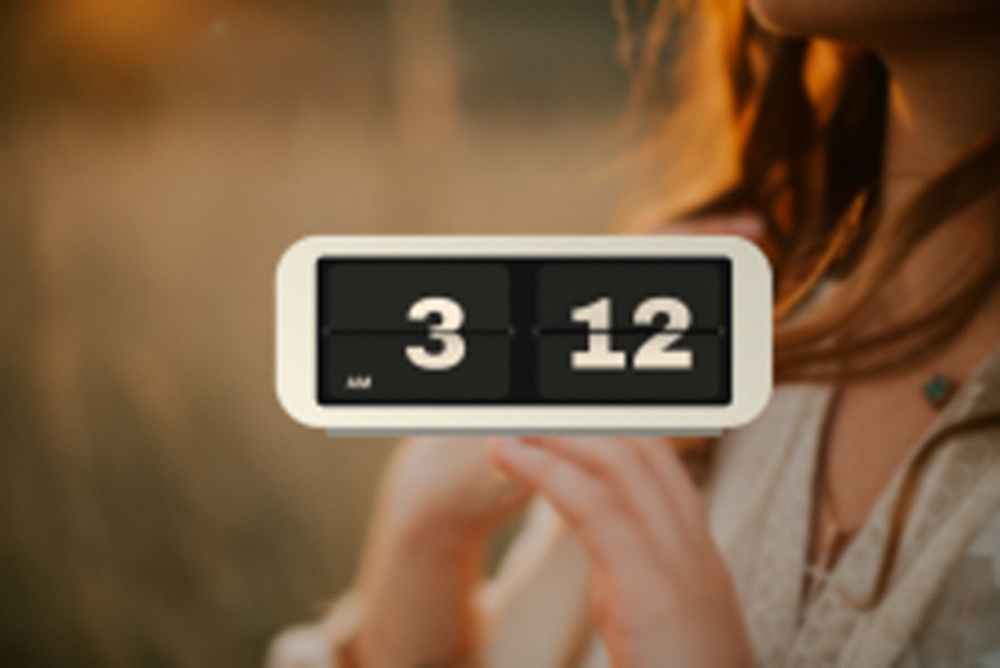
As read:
**3:12**
